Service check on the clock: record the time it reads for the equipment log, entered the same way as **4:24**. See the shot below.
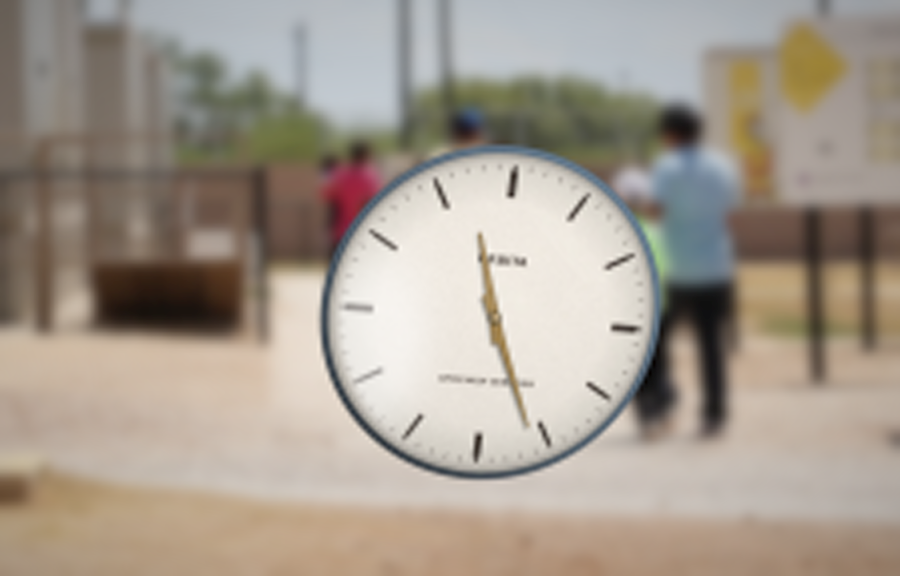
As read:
**11:26**
